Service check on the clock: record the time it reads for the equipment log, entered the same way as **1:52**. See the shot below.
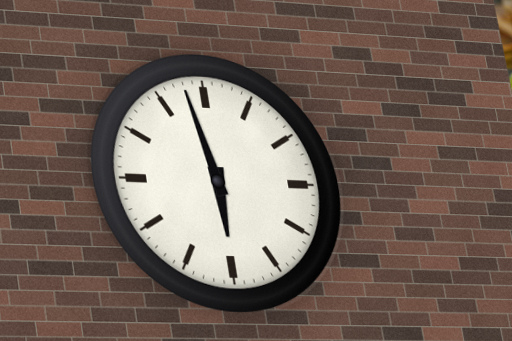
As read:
**5:58**
